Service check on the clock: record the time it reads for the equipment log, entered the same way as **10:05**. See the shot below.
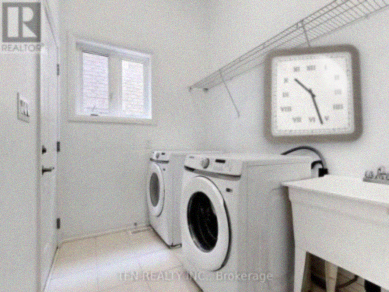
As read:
**10:27**
